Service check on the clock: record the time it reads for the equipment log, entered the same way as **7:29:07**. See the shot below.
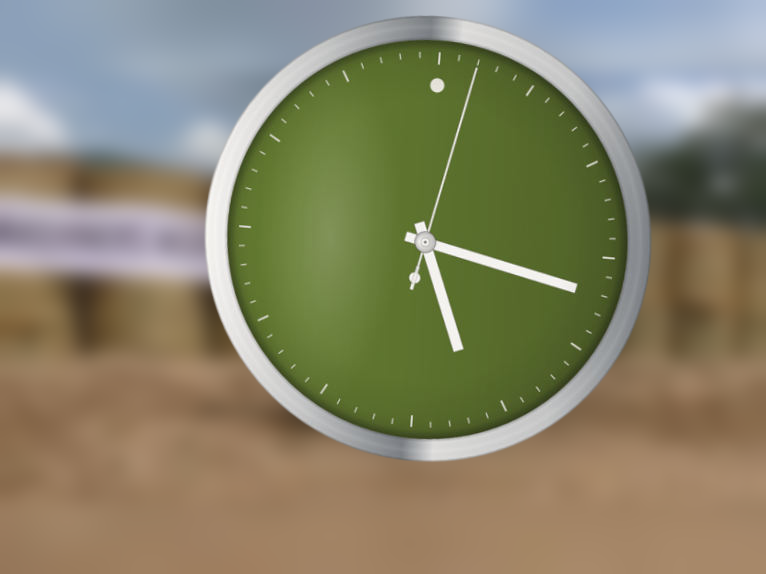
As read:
**5:17:02**
